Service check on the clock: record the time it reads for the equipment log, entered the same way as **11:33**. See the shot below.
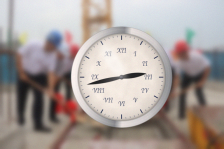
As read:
**2:43**
